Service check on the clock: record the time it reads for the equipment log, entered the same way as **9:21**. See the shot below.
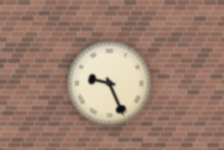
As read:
**9:26**
